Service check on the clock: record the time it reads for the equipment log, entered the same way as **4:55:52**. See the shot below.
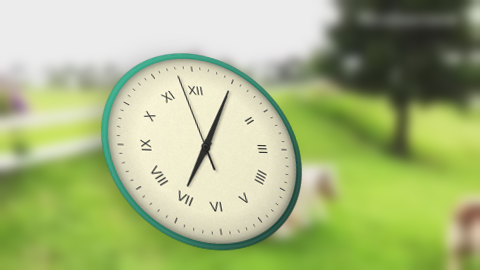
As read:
**7:04:58**
